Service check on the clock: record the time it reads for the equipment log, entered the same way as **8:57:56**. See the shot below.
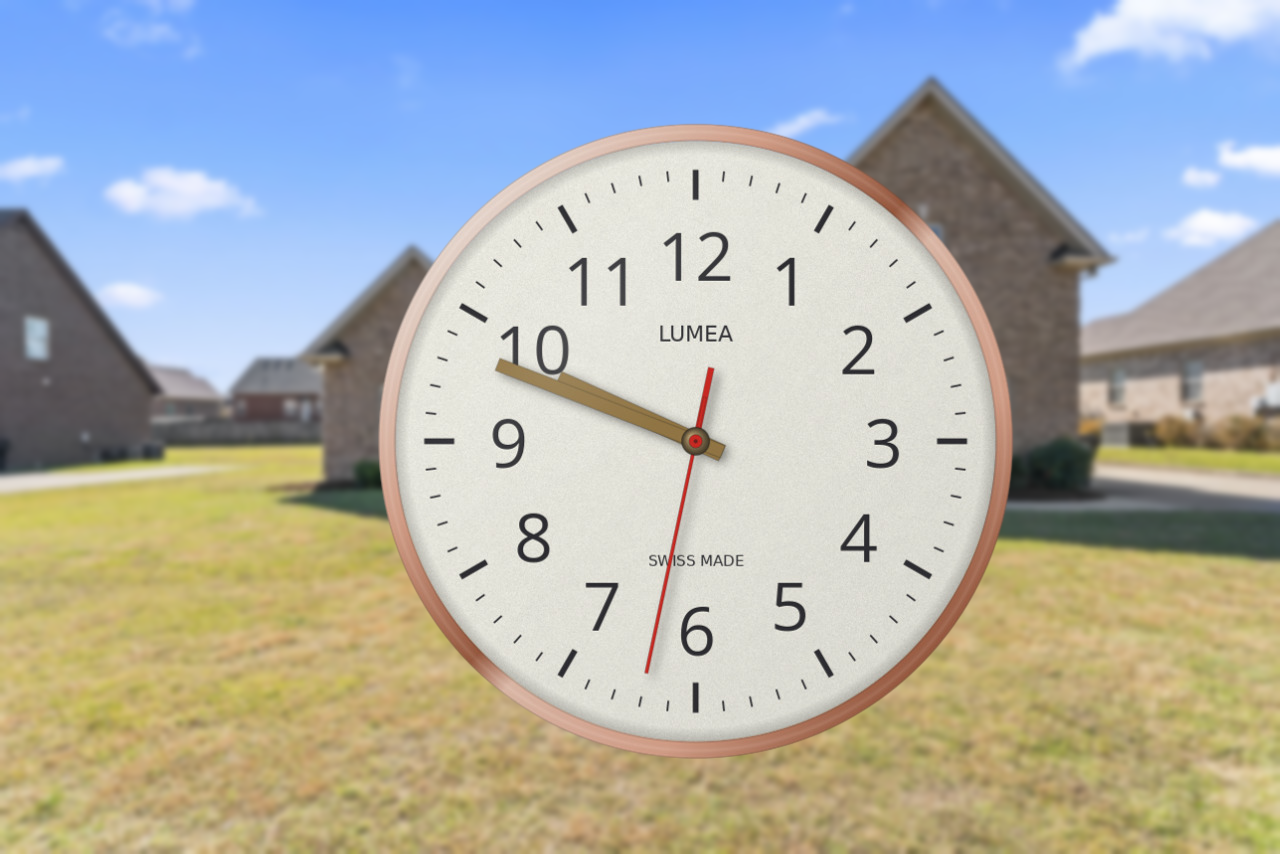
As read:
**9:48:32**
